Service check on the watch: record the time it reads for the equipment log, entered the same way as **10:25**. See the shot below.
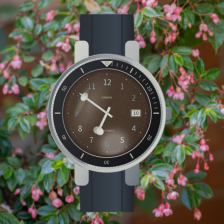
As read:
**6:51**
